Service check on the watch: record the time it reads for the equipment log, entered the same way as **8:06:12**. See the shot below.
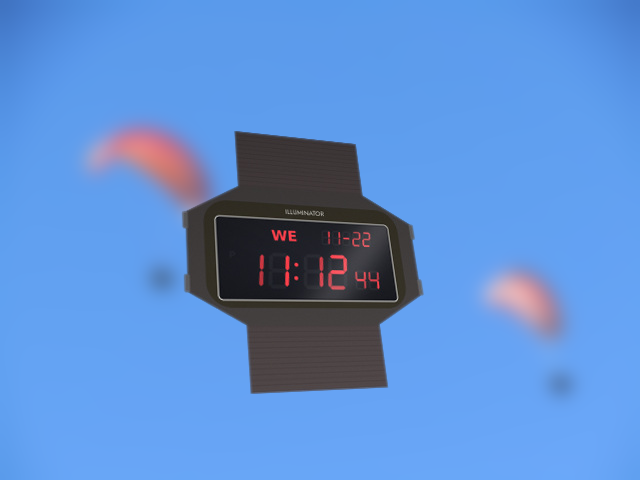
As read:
**11:12:44**
